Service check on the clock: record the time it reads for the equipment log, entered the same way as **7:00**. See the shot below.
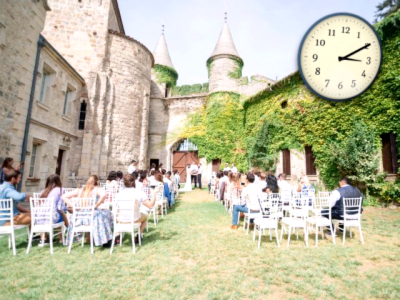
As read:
**3:10**
